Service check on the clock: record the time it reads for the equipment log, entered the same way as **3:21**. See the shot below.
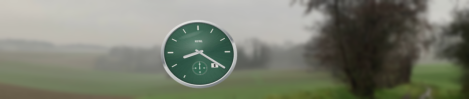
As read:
**8:21**
